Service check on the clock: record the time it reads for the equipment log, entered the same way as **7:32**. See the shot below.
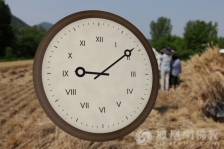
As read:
**9:09**
